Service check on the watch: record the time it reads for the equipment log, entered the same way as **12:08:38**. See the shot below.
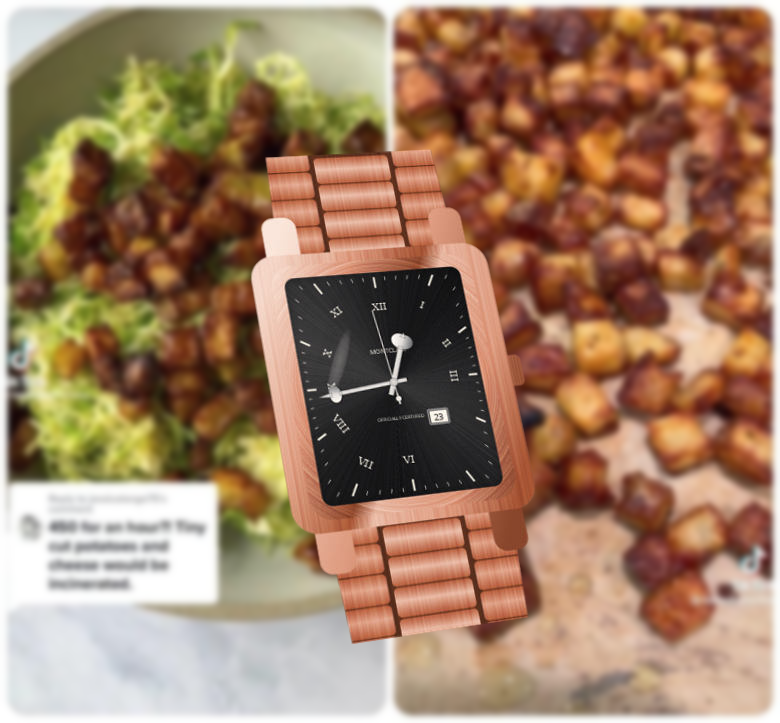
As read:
**12:43:59**
